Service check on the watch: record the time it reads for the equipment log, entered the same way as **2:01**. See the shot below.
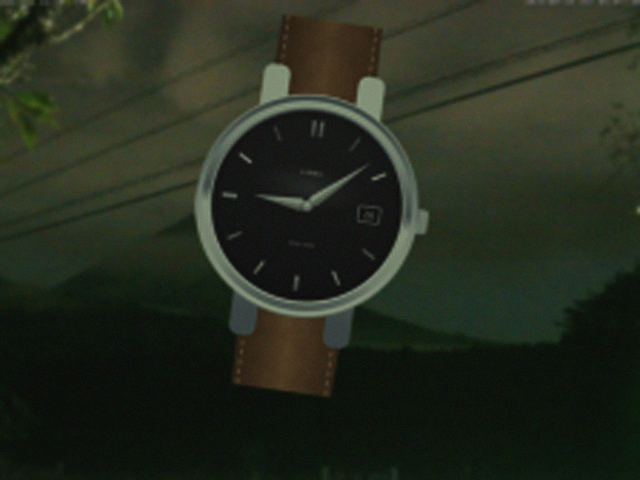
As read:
**9:08**
